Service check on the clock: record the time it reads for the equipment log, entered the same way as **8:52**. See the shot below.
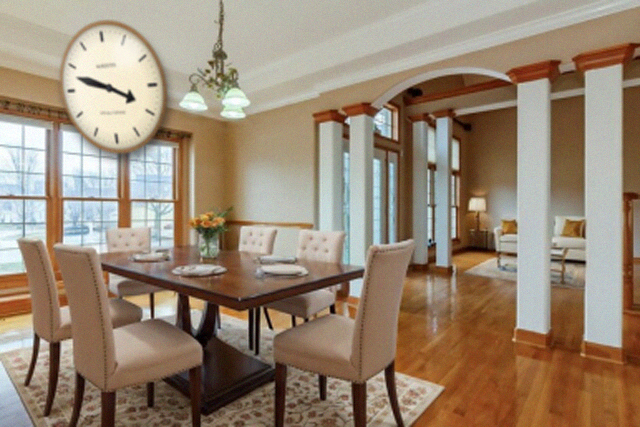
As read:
**3:48**
